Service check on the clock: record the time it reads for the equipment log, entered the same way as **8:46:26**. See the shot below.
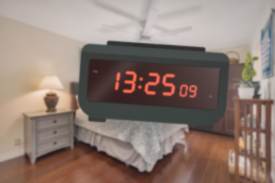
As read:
**13:25:09**
